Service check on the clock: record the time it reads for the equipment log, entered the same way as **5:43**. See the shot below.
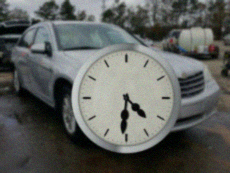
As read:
**4:31**
